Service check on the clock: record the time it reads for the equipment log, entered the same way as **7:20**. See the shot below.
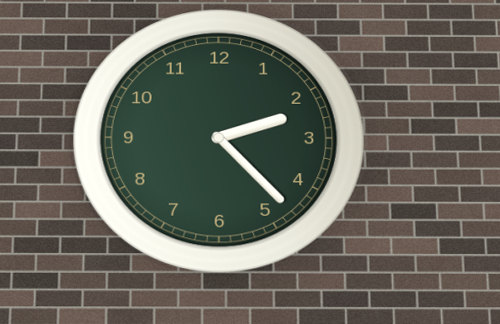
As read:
**2:23**
